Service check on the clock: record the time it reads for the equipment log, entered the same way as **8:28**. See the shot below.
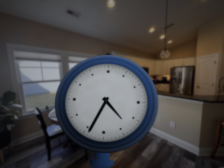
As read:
**4:34**
